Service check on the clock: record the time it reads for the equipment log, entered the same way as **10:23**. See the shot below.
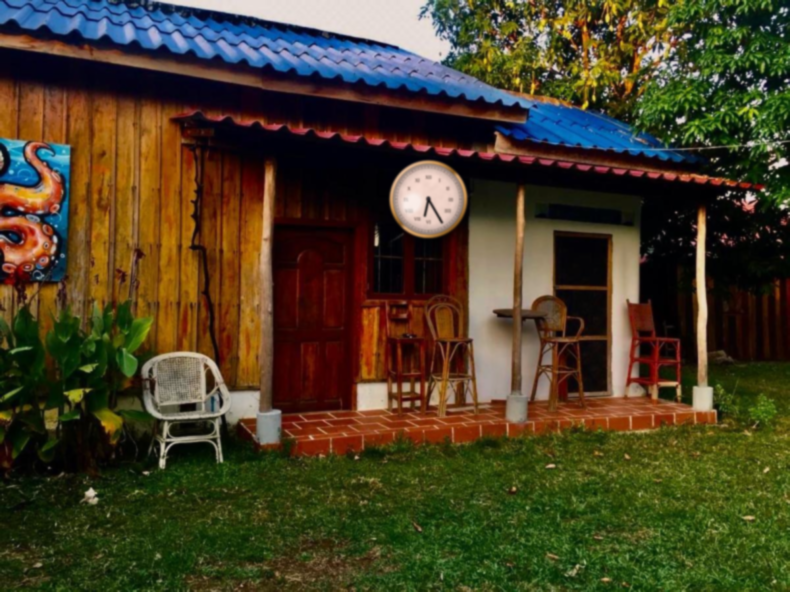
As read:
**6:25**
